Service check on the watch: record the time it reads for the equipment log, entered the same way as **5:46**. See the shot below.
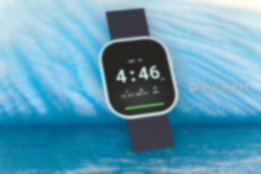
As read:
**4:46**
